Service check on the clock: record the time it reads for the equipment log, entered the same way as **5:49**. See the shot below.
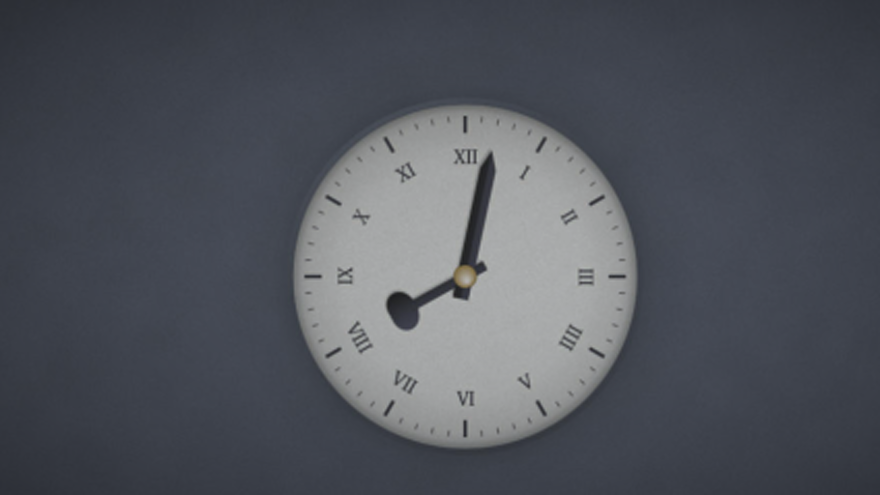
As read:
**8:02**
